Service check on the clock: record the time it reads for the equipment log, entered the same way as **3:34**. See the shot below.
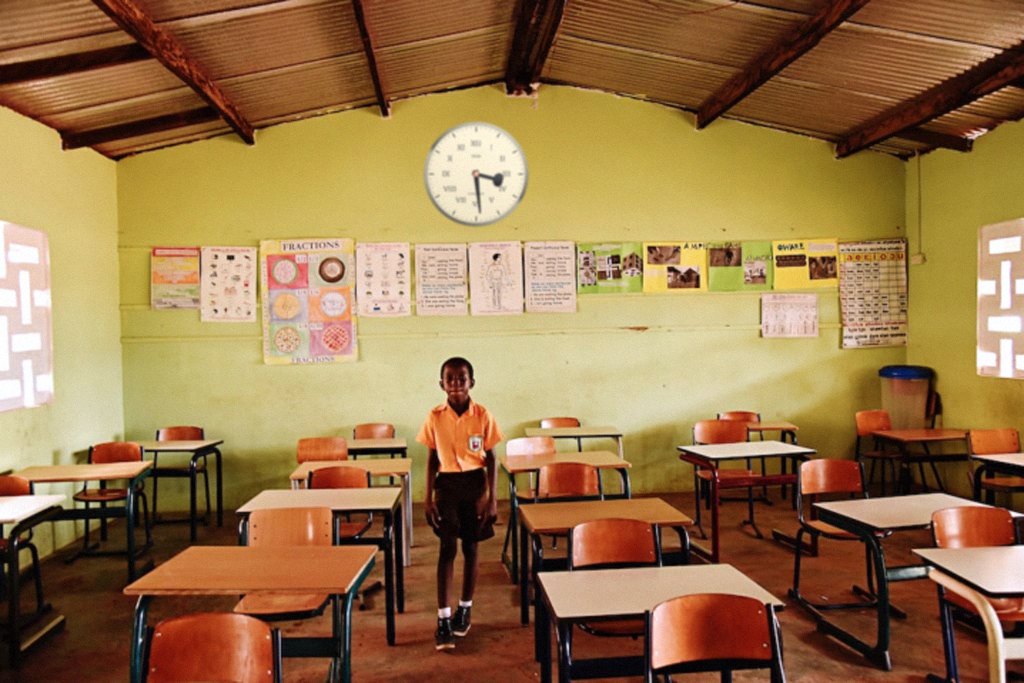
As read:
**3:29**
